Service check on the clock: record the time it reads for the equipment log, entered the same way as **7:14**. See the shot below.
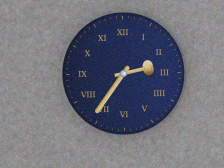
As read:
**2:36**
